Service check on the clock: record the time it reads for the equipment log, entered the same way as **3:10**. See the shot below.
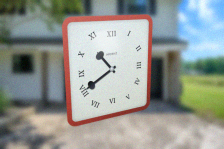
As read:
**10:40**
